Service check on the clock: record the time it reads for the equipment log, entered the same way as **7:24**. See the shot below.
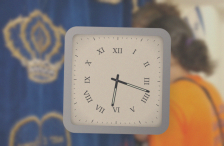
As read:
**6:18**
